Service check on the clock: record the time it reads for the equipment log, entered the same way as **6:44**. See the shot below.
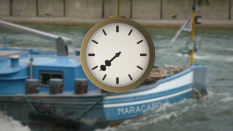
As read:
**7:38**
